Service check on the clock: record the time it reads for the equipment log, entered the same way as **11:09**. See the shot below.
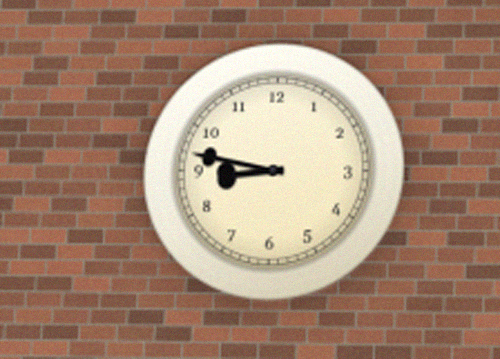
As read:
**8:47**
